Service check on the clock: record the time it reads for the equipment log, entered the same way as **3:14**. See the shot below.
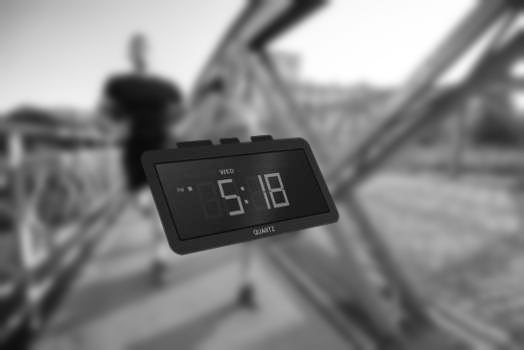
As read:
**5:18**
